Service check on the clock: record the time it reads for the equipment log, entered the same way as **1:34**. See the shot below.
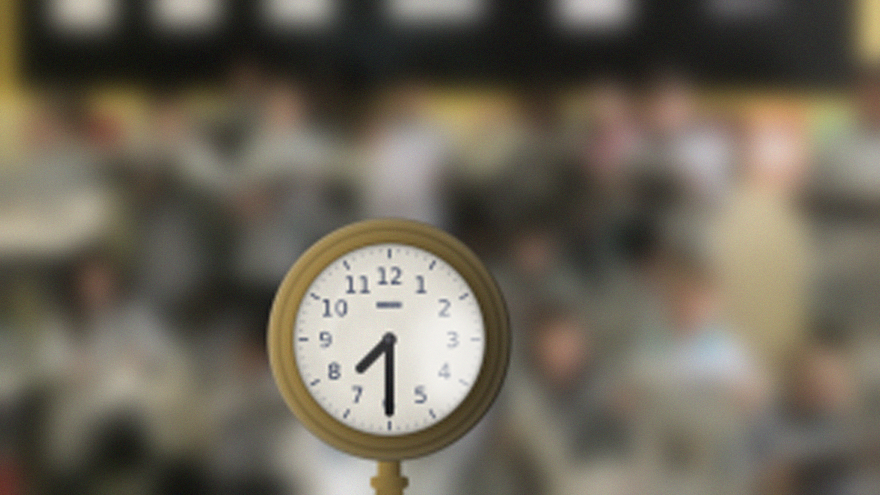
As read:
**7:30**
